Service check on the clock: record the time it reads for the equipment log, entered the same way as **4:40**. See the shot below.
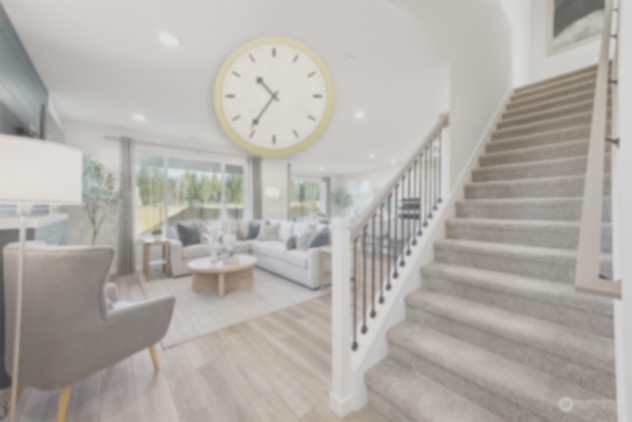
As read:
**10:36**
